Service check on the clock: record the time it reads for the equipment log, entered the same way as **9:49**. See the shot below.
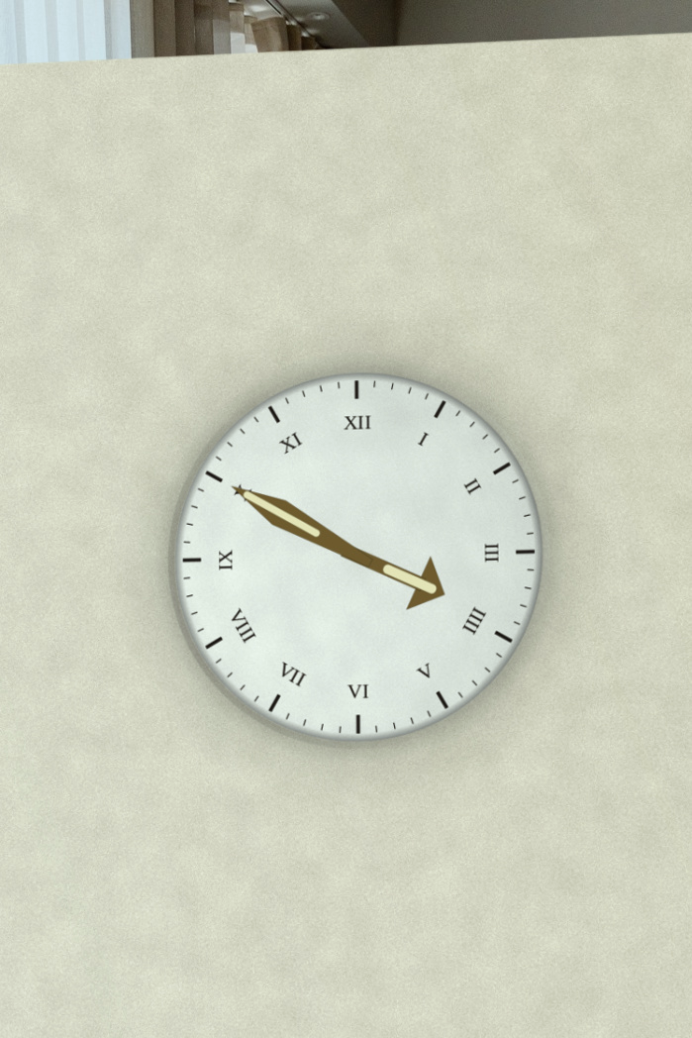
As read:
**3:50**
